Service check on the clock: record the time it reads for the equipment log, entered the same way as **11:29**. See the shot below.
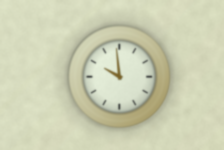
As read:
**9:59**
